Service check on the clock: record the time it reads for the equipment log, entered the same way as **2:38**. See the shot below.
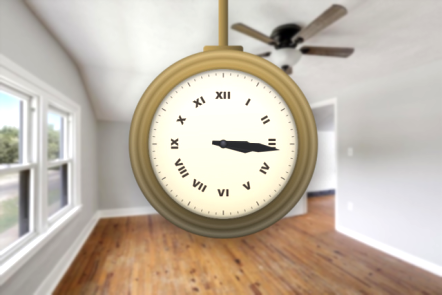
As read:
**3:16**
